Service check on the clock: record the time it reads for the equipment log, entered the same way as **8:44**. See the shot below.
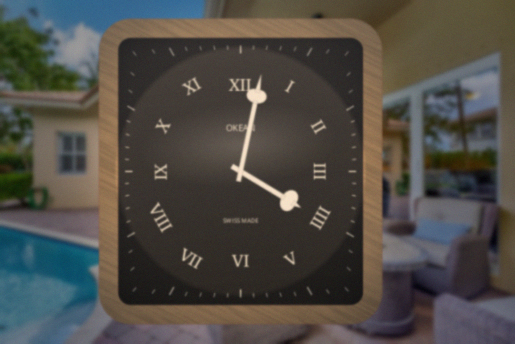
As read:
**4:02**
